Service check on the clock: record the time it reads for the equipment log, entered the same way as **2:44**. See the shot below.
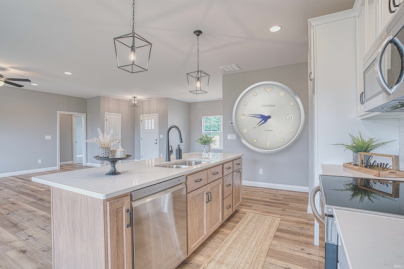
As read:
**7:46**
